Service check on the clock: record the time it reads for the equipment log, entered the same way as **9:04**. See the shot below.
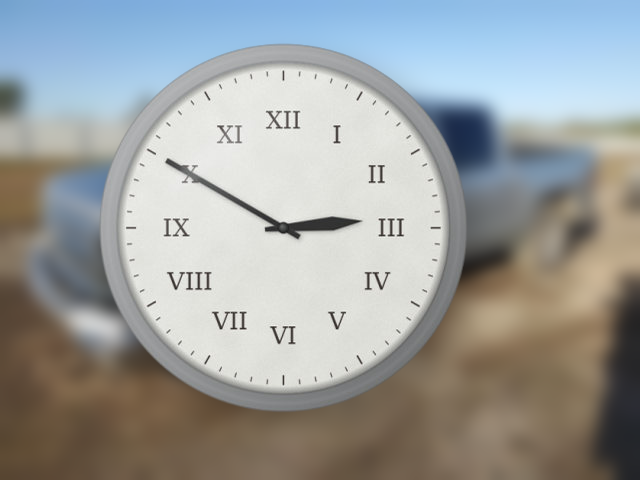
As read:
**2:50**
